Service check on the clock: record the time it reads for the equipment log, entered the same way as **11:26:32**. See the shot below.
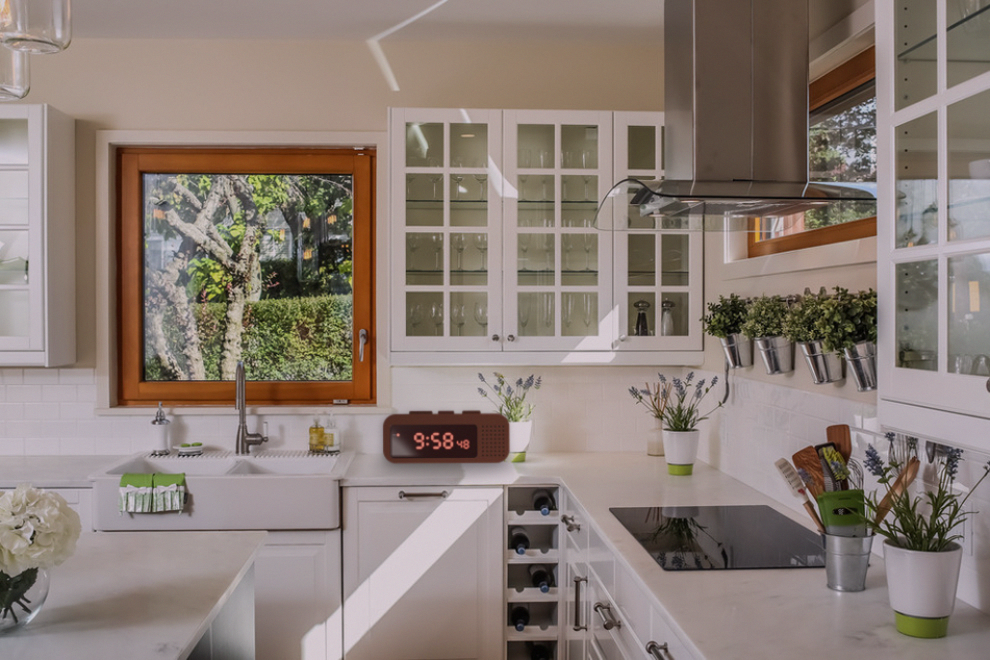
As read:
**9:58:48**
